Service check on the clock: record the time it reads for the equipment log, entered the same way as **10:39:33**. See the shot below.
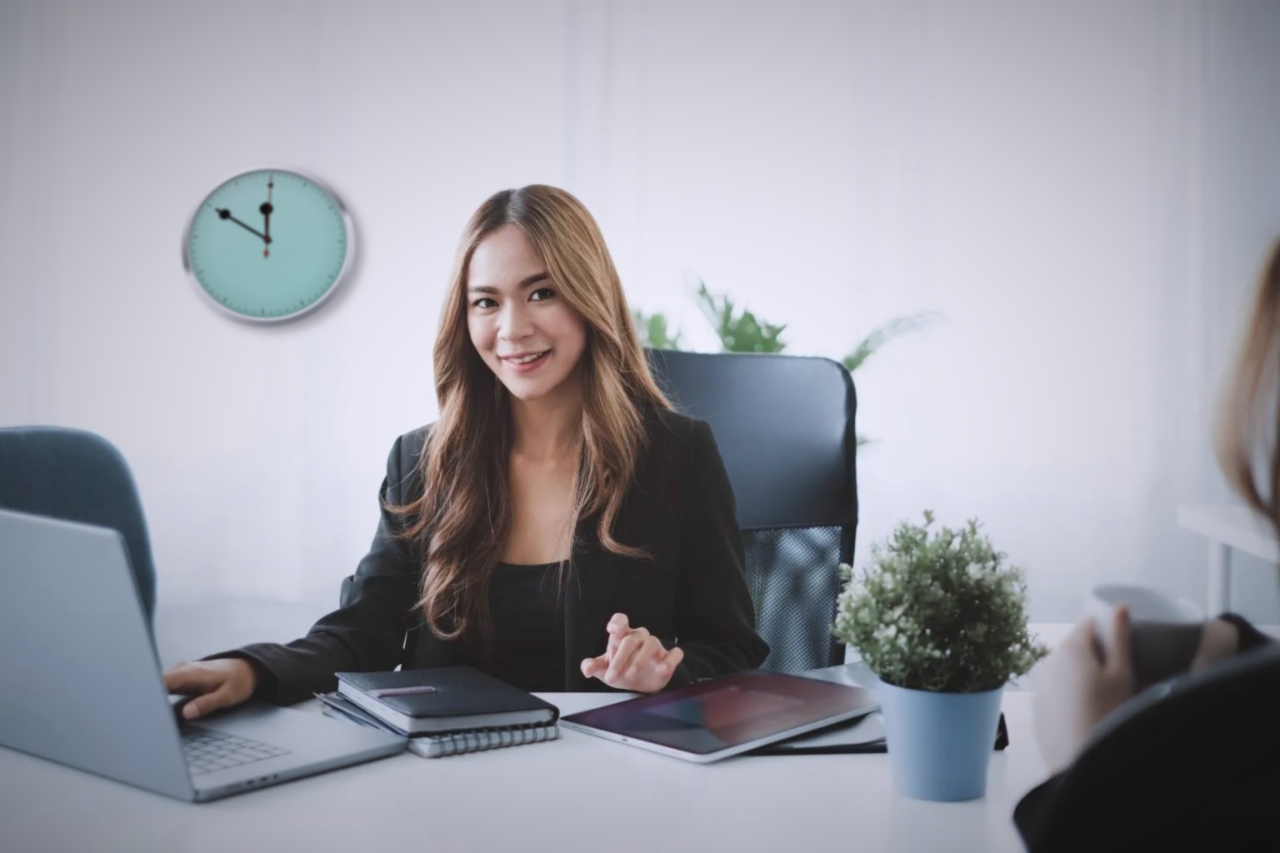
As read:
**11:50:00**
